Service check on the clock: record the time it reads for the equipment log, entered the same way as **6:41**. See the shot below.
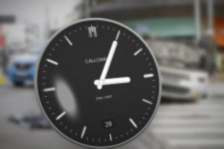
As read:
**3:05**
